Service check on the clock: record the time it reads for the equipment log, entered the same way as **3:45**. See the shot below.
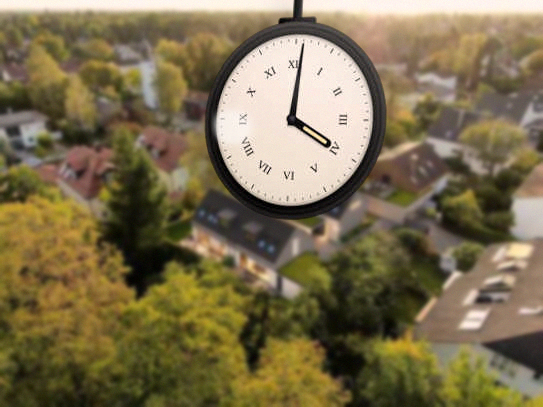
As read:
**4:01**
